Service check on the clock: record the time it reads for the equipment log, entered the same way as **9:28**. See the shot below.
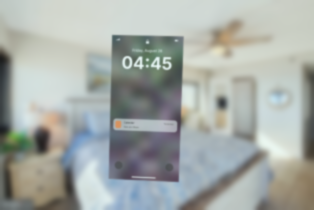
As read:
**4:45**
